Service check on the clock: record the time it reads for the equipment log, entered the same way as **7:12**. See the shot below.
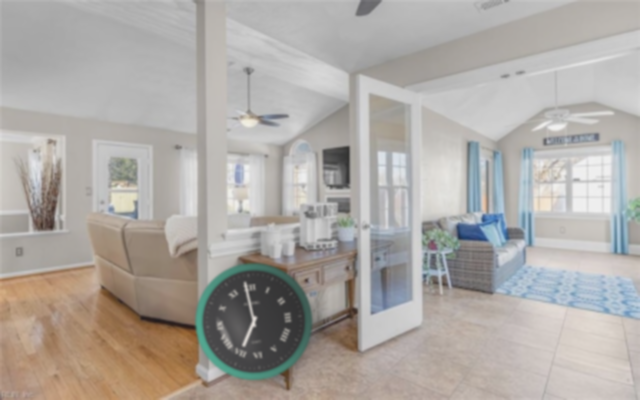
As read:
**6:59**
